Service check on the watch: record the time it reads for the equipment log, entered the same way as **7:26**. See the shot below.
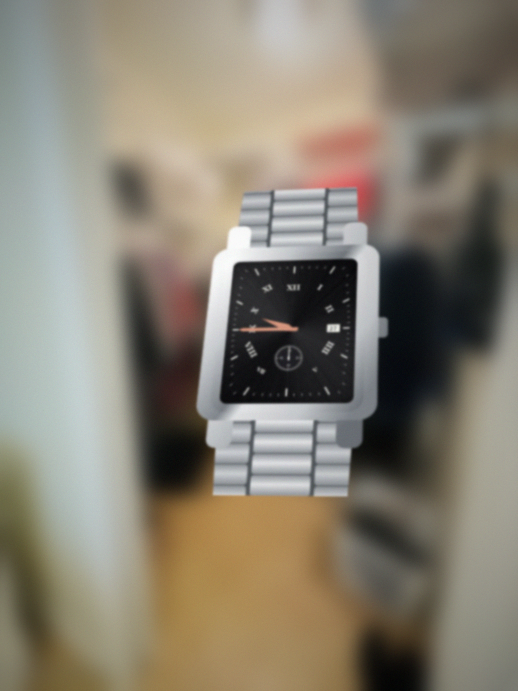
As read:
**9:45**
